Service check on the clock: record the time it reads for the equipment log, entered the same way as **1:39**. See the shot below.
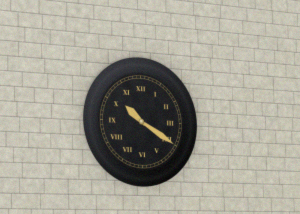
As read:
**10:20**
